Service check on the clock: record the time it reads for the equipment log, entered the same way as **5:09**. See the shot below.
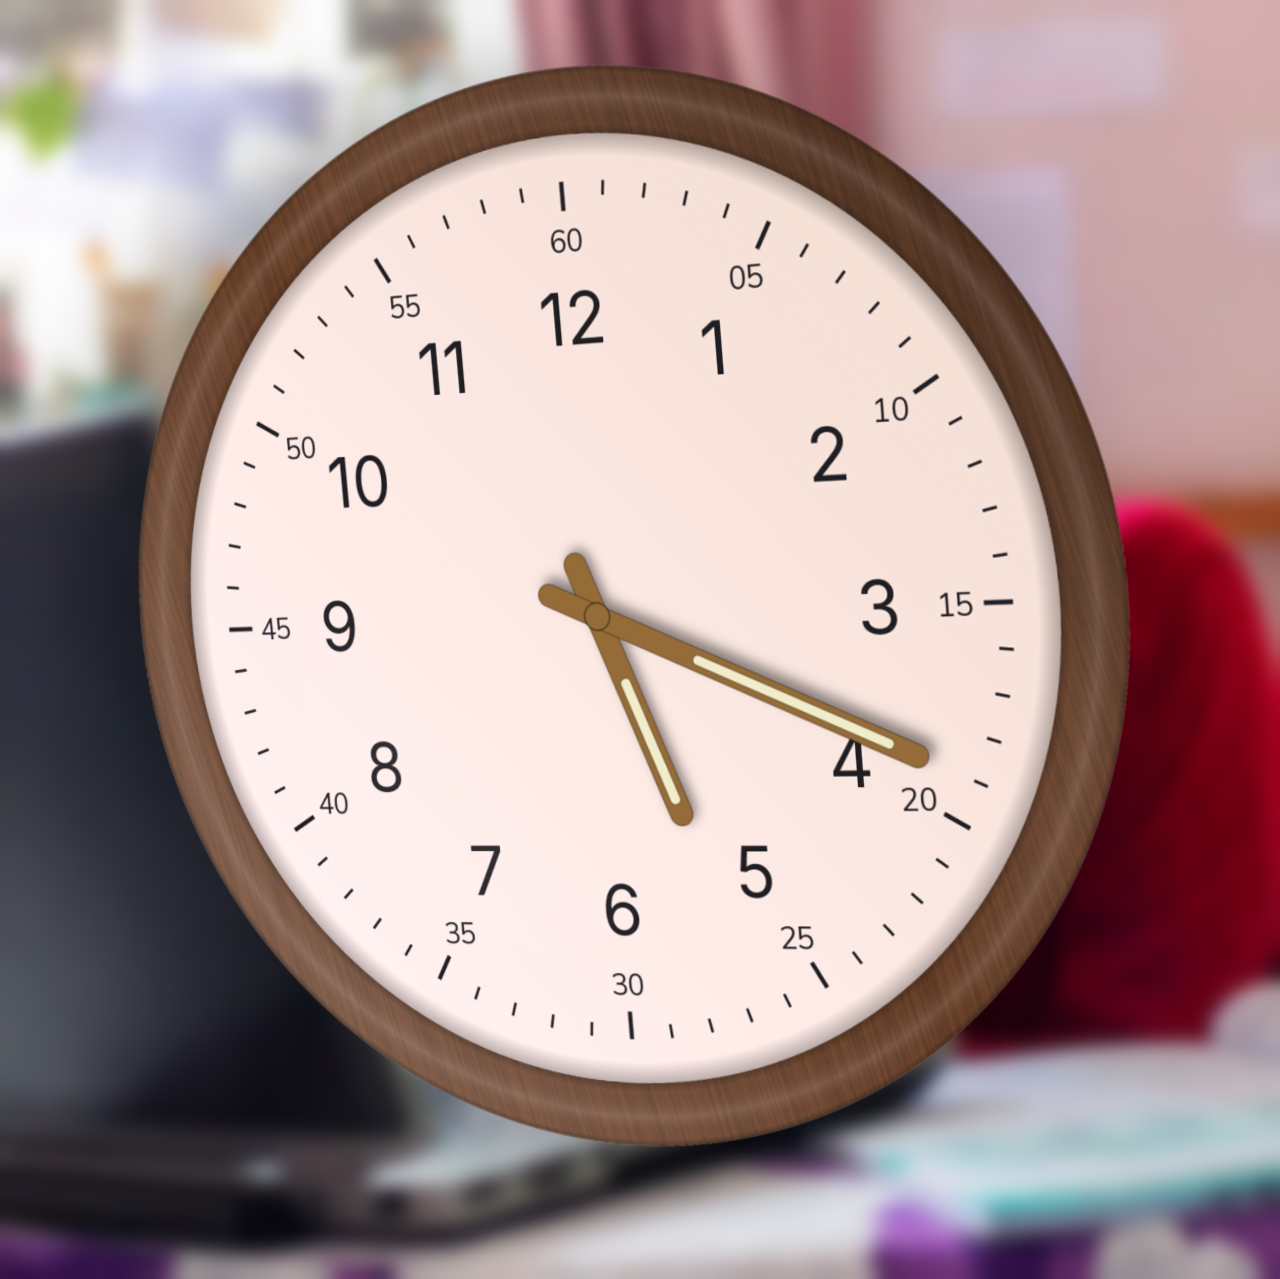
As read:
**5:19**
